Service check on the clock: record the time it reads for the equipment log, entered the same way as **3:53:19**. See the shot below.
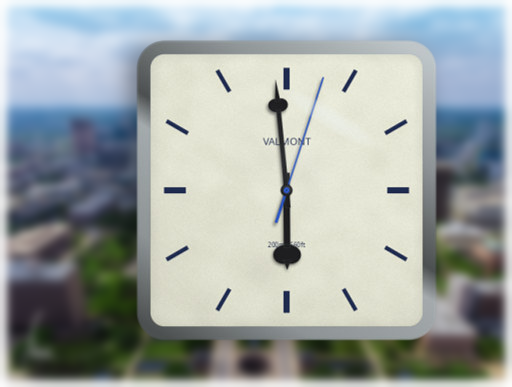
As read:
**5:59:03**
